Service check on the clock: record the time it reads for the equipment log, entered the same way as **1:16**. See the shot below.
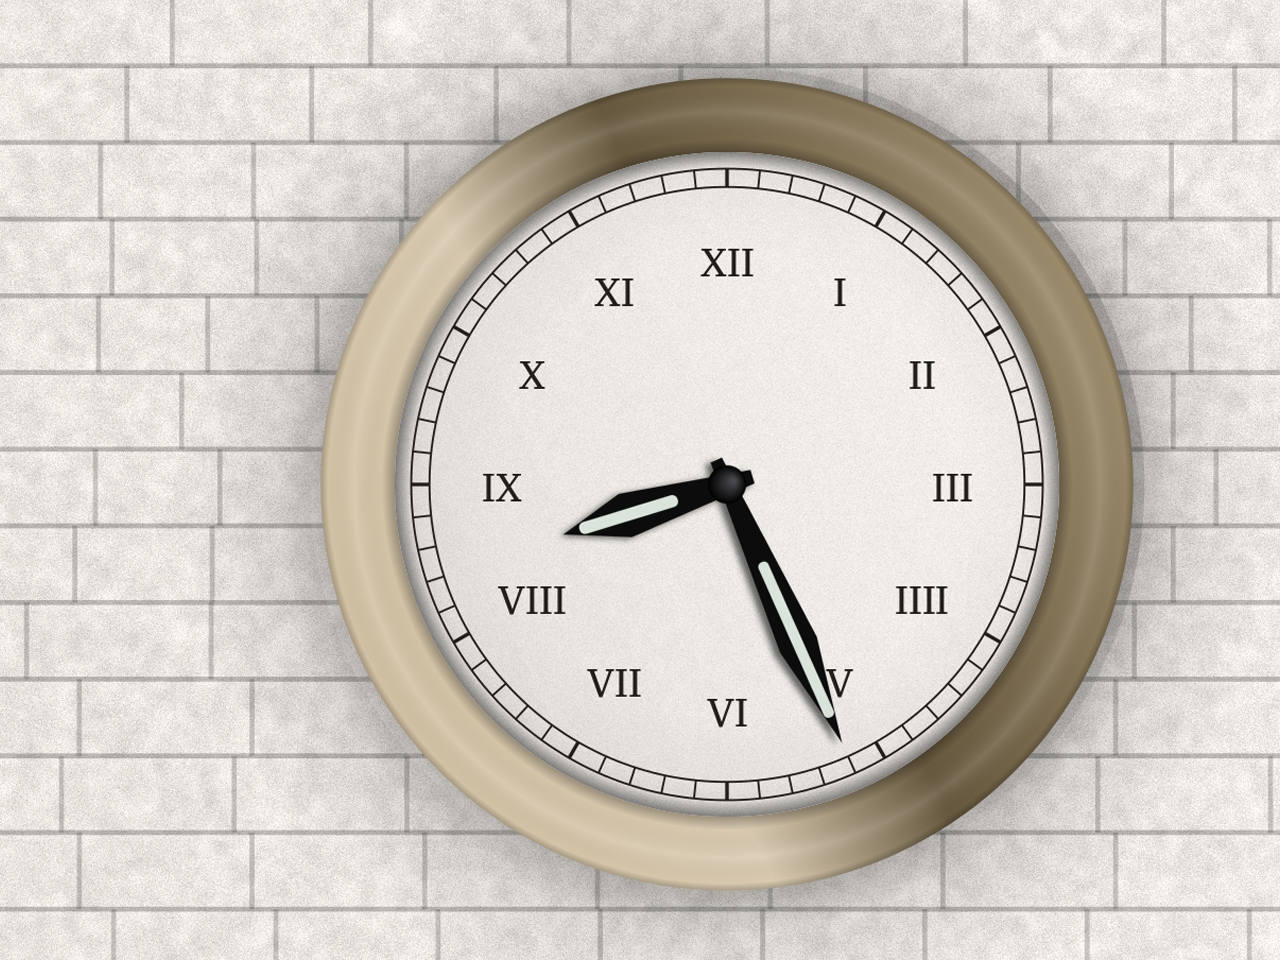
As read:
**8:26**
